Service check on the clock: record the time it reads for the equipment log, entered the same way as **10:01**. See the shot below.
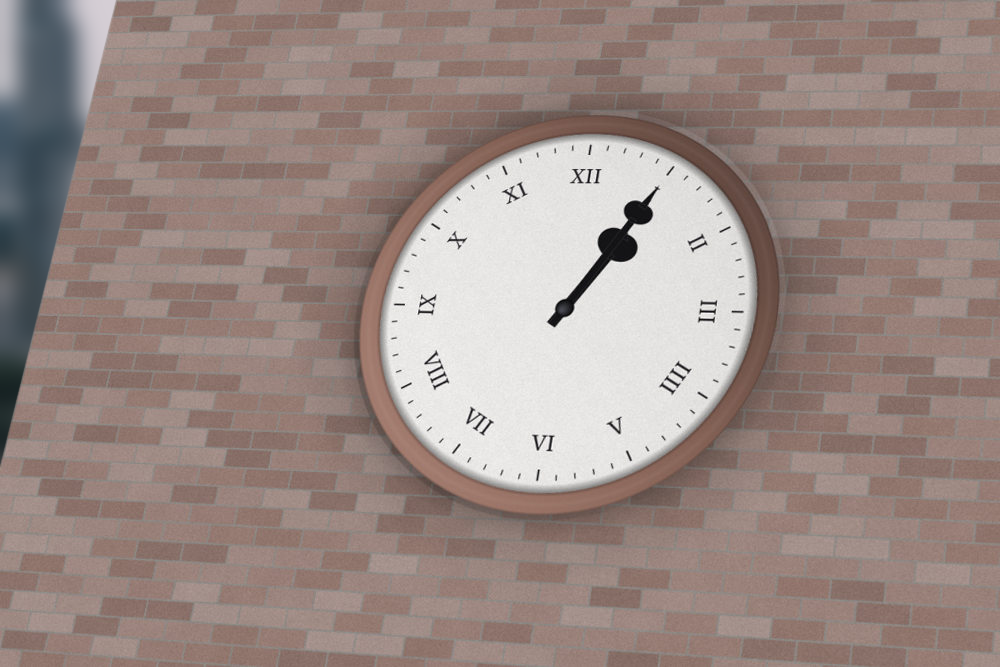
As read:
**1:05**
